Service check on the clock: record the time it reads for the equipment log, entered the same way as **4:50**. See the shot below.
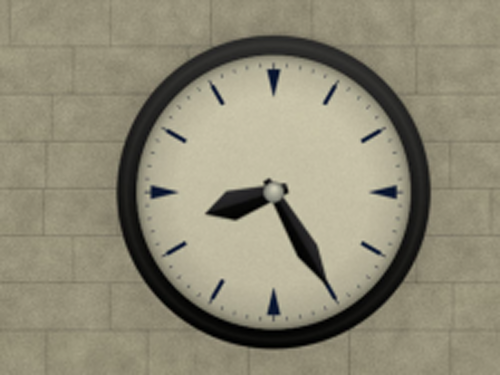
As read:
**8:25**
